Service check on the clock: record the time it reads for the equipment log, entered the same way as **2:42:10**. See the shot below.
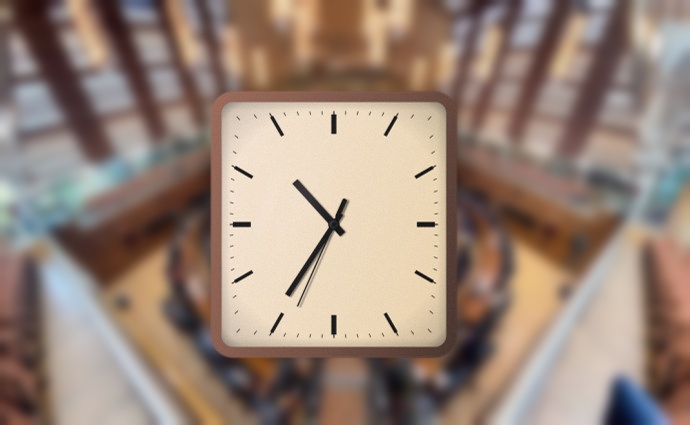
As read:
**10:35:34**
